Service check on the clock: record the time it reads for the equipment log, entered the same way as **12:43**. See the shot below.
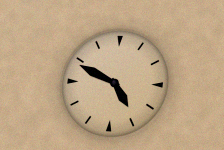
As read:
**4:49**
